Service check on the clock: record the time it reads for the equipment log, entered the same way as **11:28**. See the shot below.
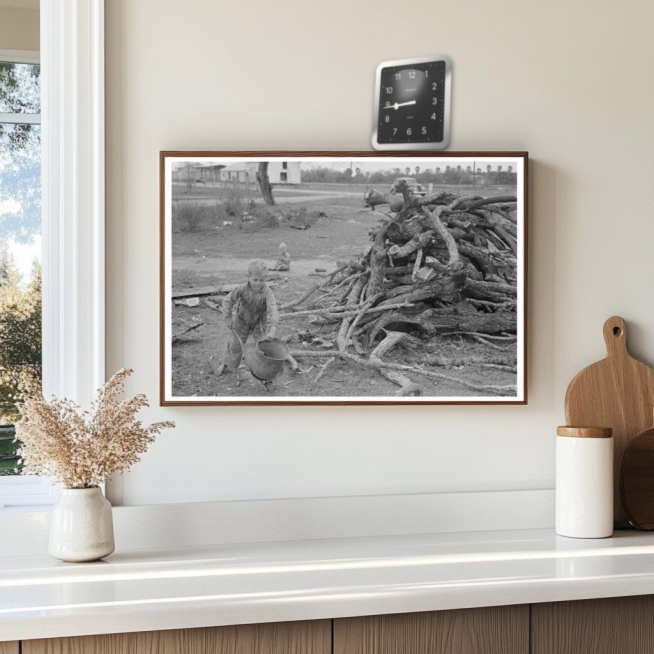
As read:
**8:44**
